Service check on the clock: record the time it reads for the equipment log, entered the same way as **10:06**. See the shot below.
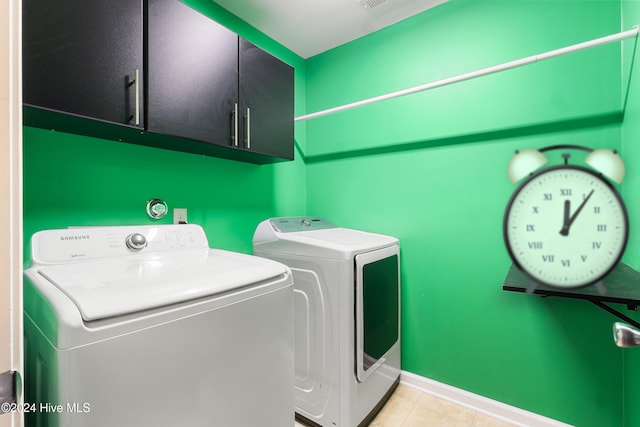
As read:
**12:06**
